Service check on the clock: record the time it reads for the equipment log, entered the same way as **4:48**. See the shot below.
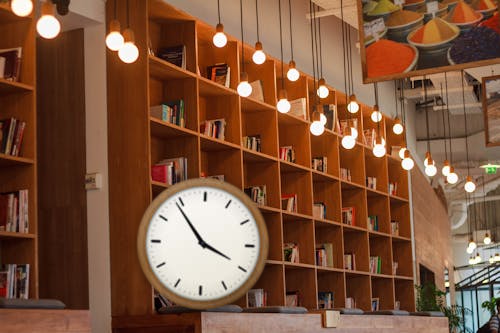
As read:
**3:54**
